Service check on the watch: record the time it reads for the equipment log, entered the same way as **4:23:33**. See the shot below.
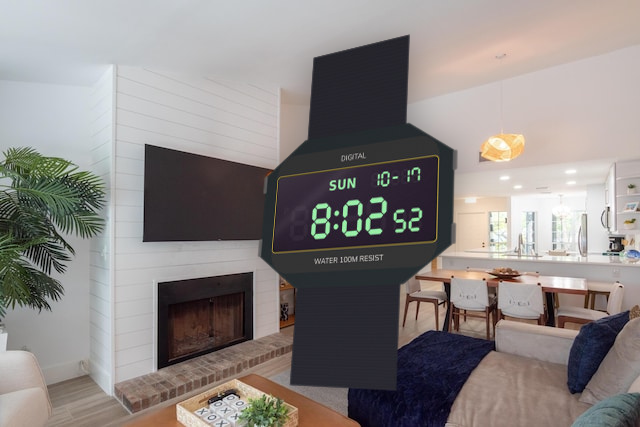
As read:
**8:02:52**
